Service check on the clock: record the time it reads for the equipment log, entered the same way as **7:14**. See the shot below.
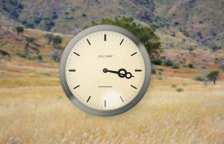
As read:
**3:17**
